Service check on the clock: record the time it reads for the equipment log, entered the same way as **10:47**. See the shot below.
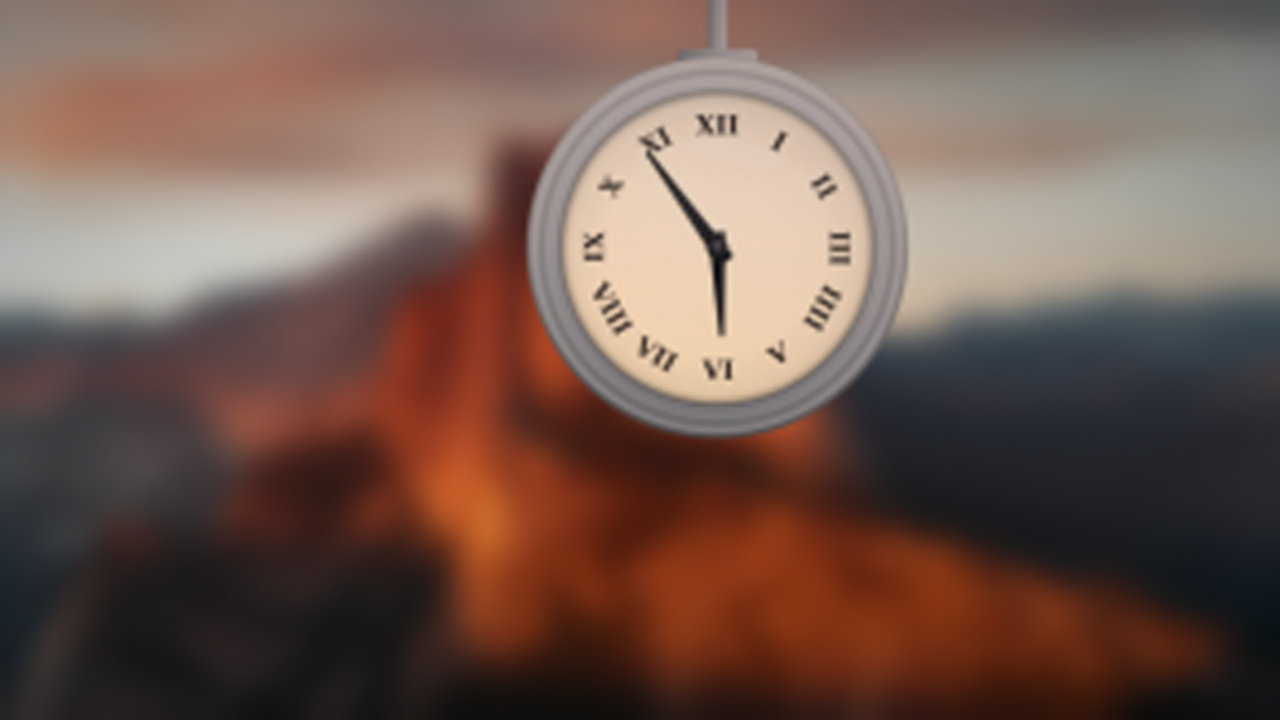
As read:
**5:54**
